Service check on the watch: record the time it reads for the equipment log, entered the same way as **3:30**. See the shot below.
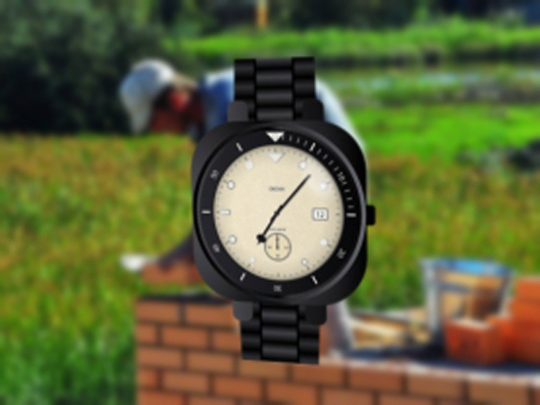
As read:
**7:07**
